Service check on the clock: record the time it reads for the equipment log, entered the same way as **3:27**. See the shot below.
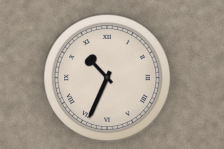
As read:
**10:34**
